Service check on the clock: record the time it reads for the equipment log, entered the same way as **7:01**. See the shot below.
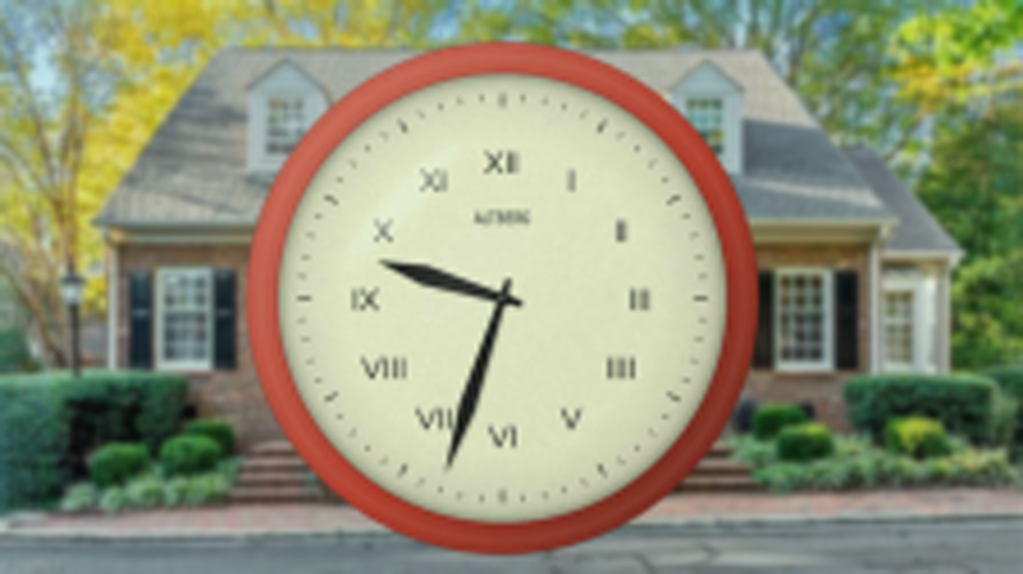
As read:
**9:33**
